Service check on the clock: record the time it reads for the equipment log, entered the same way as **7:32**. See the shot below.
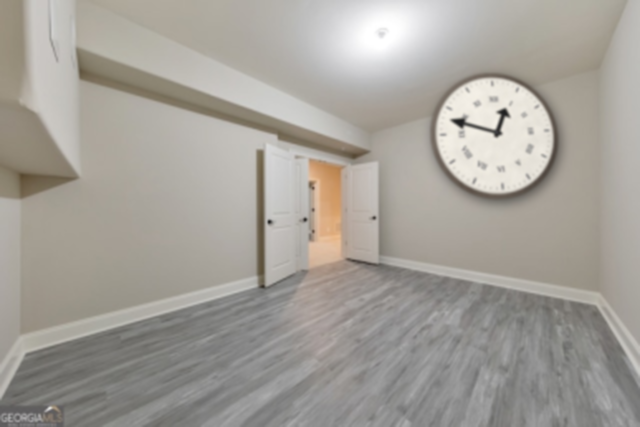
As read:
**12:48**
